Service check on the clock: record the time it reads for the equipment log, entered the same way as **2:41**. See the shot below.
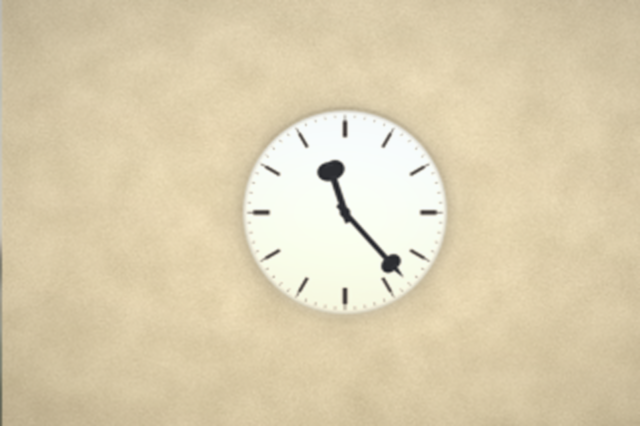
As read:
**11:23**
